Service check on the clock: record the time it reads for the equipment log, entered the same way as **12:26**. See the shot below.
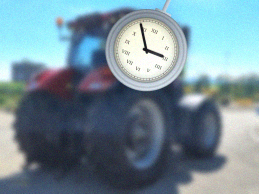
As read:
**2:54**
